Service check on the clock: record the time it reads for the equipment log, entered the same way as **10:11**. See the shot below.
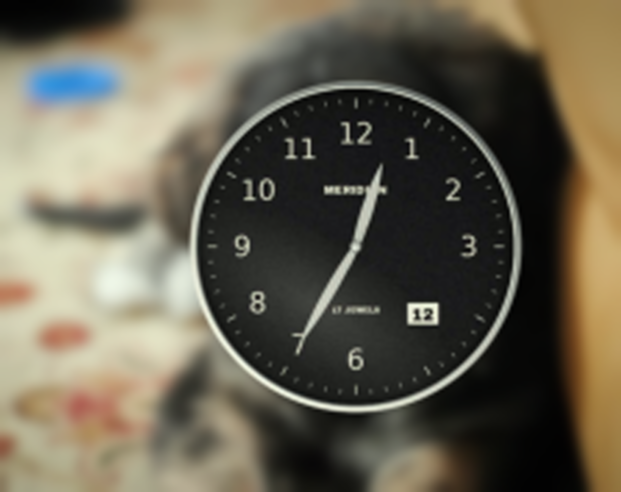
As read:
**12:35**
